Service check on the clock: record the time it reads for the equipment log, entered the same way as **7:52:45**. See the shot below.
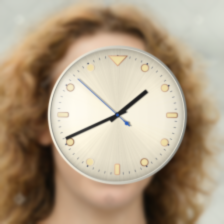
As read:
**1:40:52**
